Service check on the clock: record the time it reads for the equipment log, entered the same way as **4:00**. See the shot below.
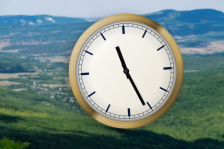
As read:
**11:26**
